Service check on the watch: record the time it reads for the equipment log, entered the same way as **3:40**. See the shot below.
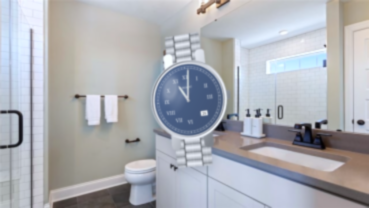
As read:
**11:01**
